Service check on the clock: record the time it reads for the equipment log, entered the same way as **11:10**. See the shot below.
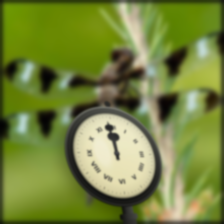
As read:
**11:59**
